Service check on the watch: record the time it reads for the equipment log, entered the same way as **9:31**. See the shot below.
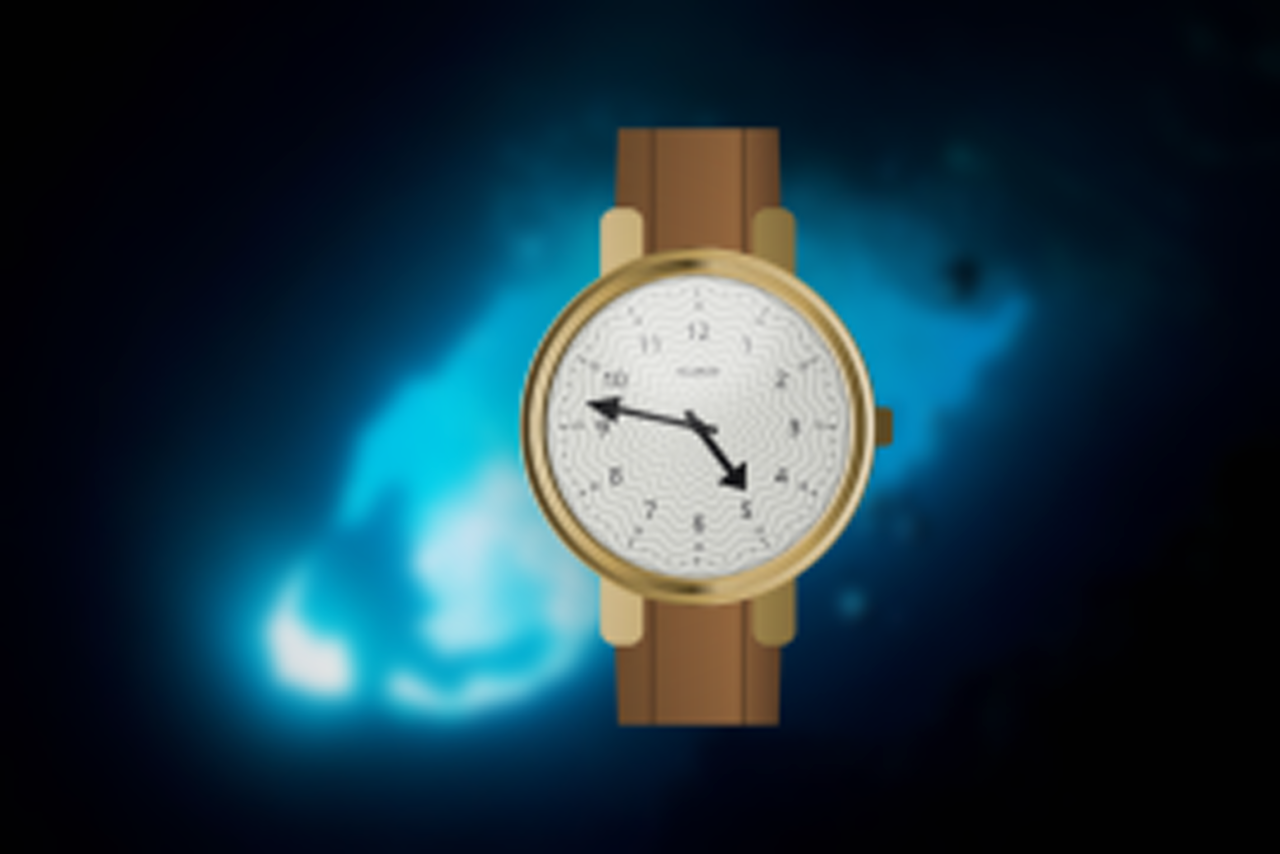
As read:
**4:47**
